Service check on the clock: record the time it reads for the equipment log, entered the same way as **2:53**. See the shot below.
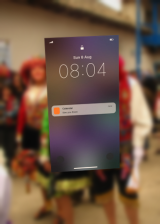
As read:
**8:04**
